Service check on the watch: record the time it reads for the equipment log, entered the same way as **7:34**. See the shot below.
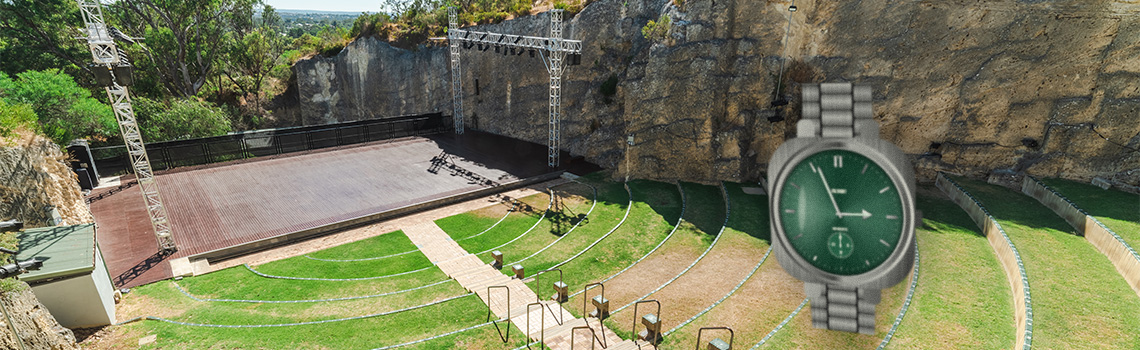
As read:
**2:56**
